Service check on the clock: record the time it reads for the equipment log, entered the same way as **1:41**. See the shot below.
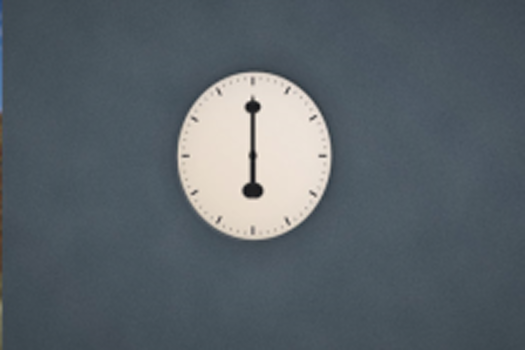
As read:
**6:00**
